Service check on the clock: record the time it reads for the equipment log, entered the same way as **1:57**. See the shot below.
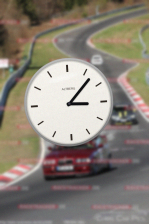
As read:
**3:07**
